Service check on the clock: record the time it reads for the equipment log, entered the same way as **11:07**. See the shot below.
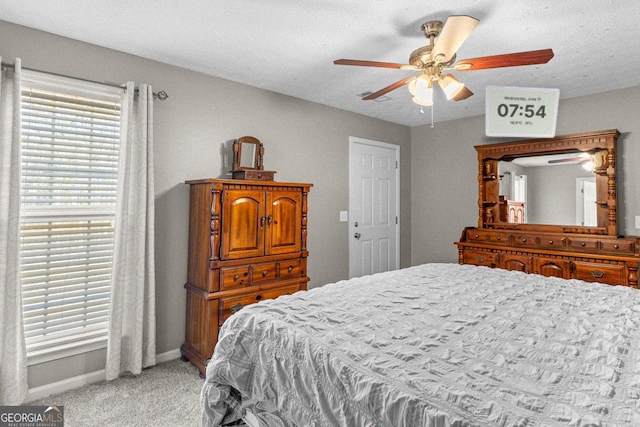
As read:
**7:54**
